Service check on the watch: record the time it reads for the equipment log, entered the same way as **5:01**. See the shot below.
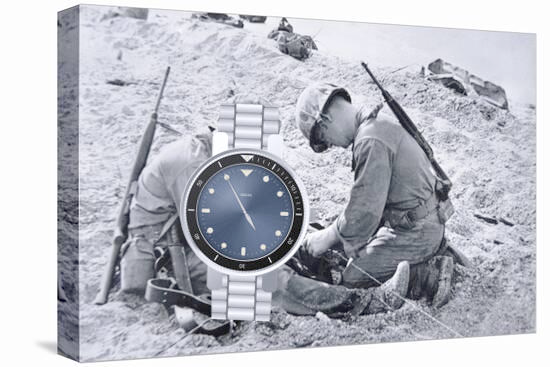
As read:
**4:55**
